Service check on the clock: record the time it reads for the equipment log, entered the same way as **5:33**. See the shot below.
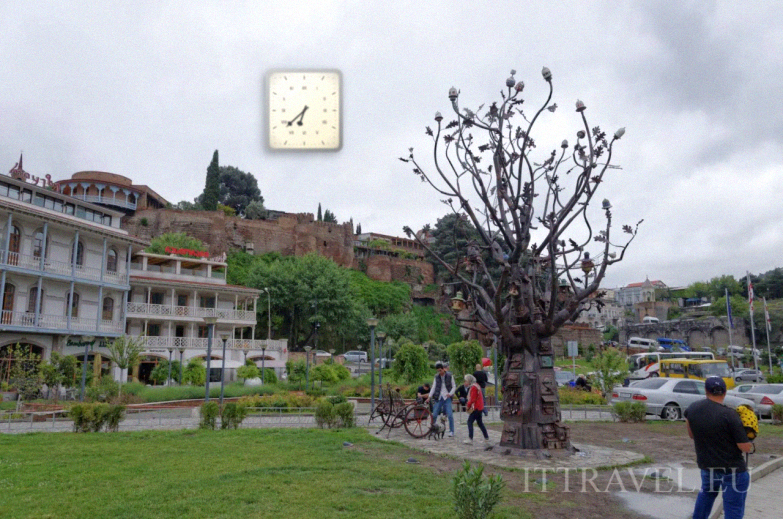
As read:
**6:38**
